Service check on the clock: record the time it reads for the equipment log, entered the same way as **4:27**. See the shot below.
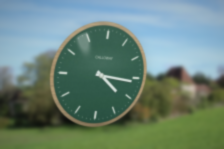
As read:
**4:16**
